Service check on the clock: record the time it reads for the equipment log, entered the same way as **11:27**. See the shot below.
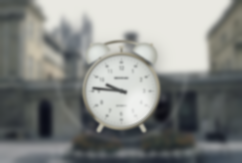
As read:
**9:46**
